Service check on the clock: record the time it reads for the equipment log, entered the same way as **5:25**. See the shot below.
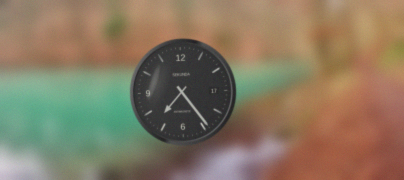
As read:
**7:24**
